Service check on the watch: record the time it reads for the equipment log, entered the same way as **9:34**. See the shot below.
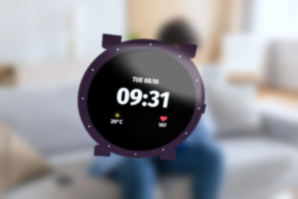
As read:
**9:31**
